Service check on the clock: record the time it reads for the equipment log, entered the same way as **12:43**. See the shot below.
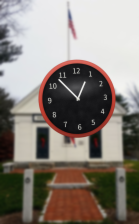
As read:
**12:53**
